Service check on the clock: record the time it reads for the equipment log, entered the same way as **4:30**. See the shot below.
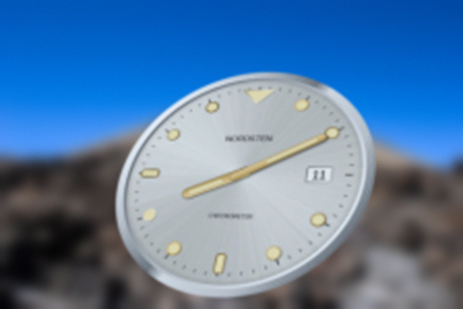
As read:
**8:10**
